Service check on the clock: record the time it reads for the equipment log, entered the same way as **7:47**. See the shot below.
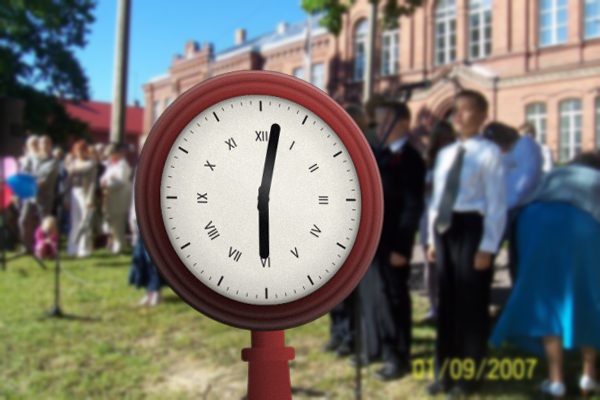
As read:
**6:02**
